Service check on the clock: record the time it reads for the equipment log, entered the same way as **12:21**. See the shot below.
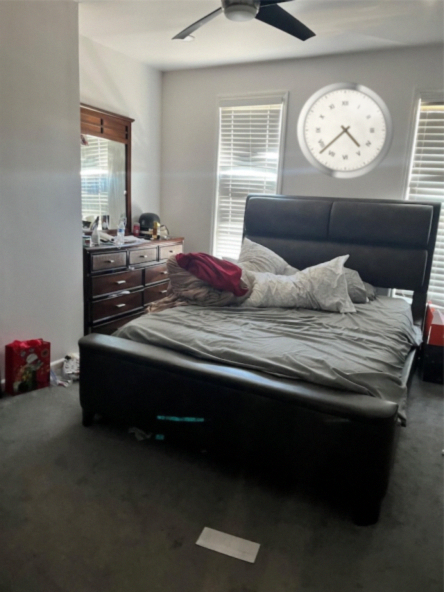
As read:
**4:38**
